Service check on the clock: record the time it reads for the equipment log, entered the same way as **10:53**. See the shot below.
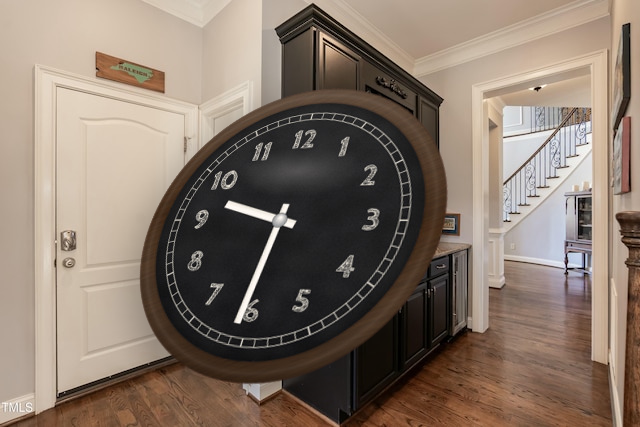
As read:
**9:31**
